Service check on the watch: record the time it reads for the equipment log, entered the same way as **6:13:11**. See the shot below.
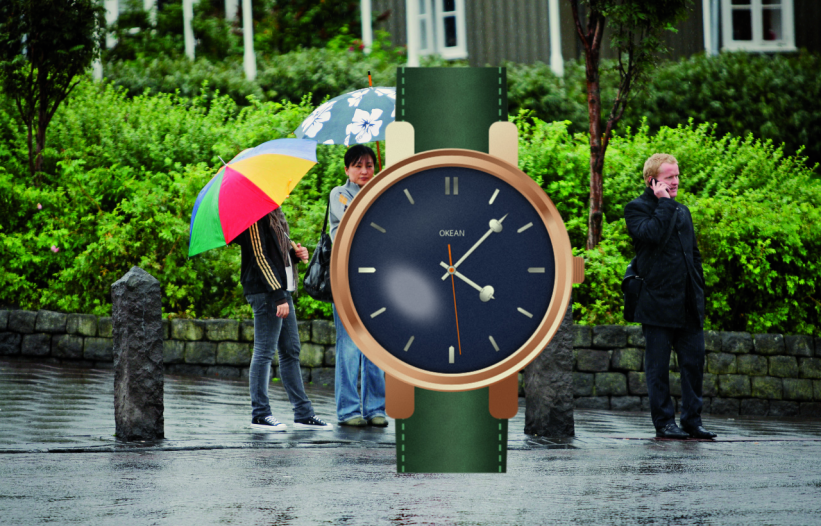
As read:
**4:07:29**
